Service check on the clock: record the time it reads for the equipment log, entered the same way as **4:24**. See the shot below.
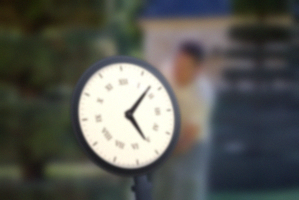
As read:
**5:08**
